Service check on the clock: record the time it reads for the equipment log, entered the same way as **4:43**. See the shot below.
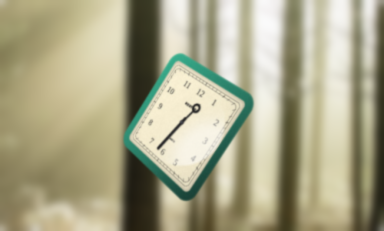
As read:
**12:32**
